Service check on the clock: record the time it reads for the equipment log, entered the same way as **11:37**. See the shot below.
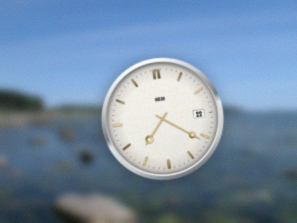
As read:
**7:21**
